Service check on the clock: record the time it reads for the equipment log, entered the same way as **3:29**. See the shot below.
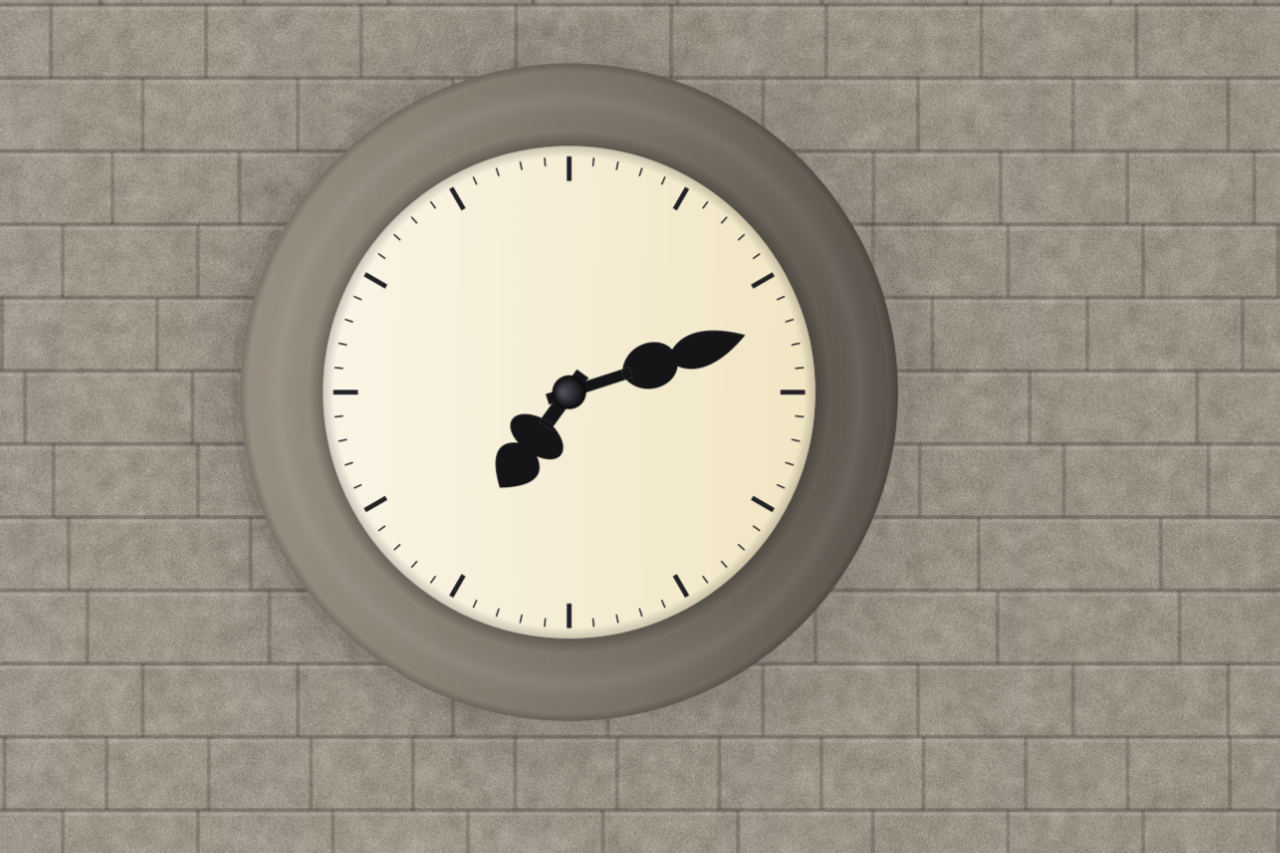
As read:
**7:12**
